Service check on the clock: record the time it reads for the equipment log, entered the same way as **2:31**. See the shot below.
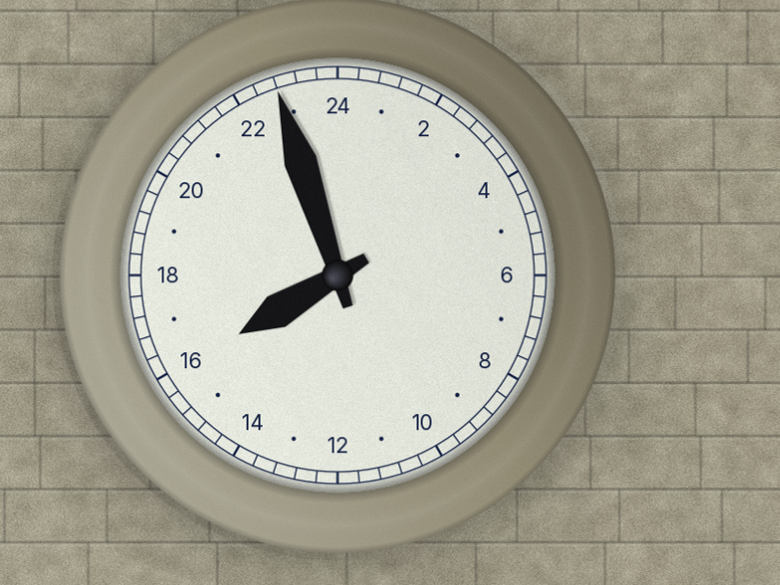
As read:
**15:57**
